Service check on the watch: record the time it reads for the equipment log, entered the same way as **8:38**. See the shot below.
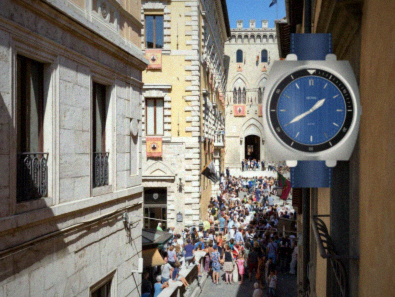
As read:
**1:40**
